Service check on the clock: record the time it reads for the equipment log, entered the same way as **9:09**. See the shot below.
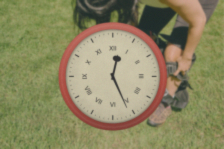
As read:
**12:26**
